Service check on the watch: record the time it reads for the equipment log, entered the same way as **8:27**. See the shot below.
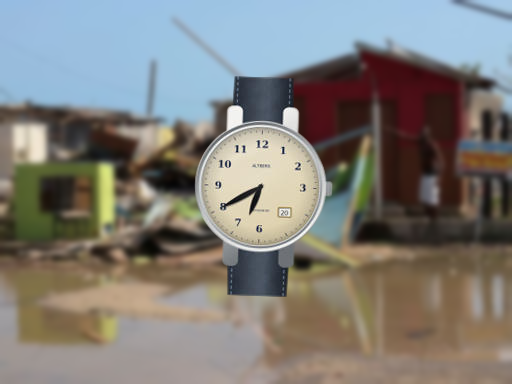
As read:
**6:40**
